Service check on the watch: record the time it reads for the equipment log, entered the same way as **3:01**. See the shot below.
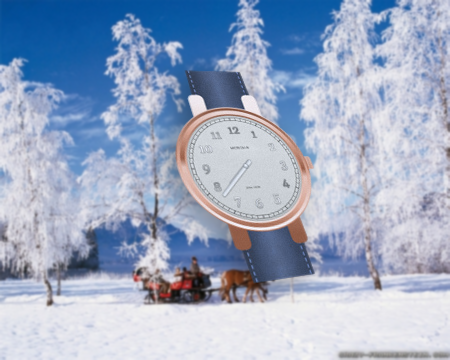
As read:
**7:38**
